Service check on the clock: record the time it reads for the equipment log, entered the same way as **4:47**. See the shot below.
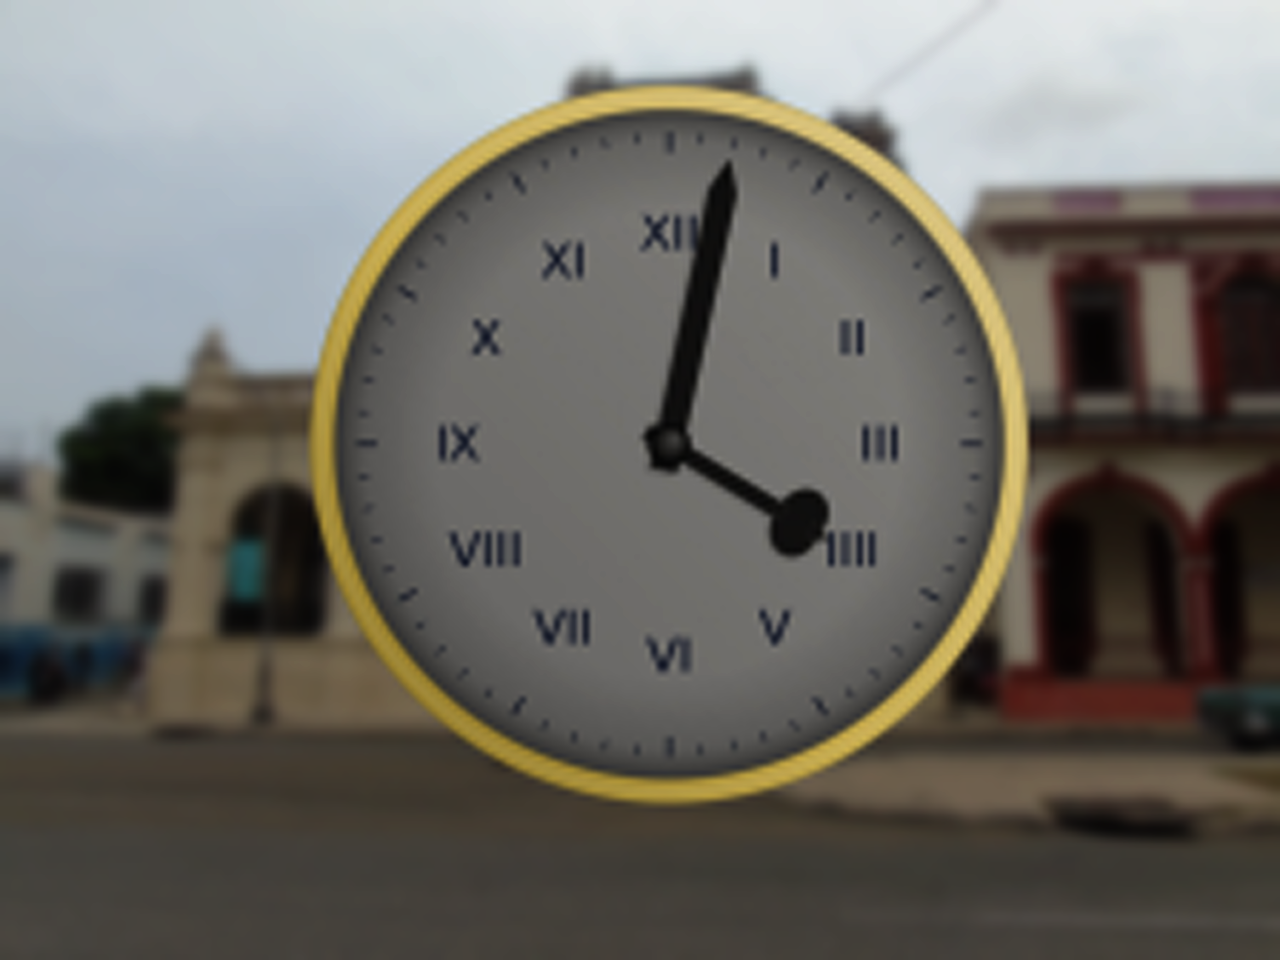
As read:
**4:02**
